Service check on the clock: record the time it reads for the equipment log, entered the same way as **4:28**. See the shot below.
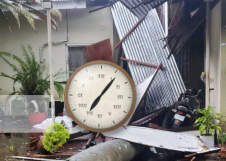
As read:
**7:06**
